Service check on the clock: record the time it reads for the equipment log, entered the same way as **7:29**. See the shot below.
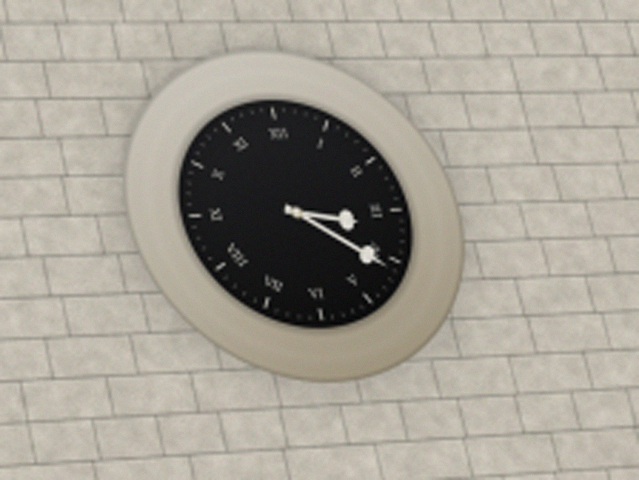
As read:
**3:21**
